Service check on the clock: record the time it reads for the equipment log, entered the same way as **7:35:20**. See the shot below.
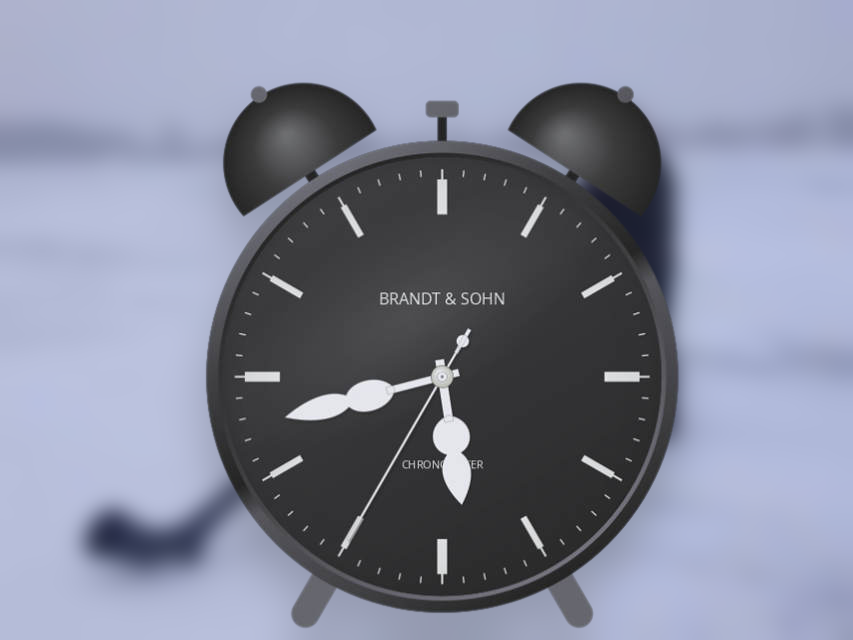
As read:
**5:42:35**
